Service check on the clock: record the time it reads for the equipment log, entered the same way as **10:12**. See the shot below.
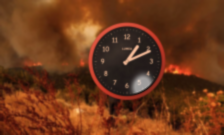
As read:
**1:11**
